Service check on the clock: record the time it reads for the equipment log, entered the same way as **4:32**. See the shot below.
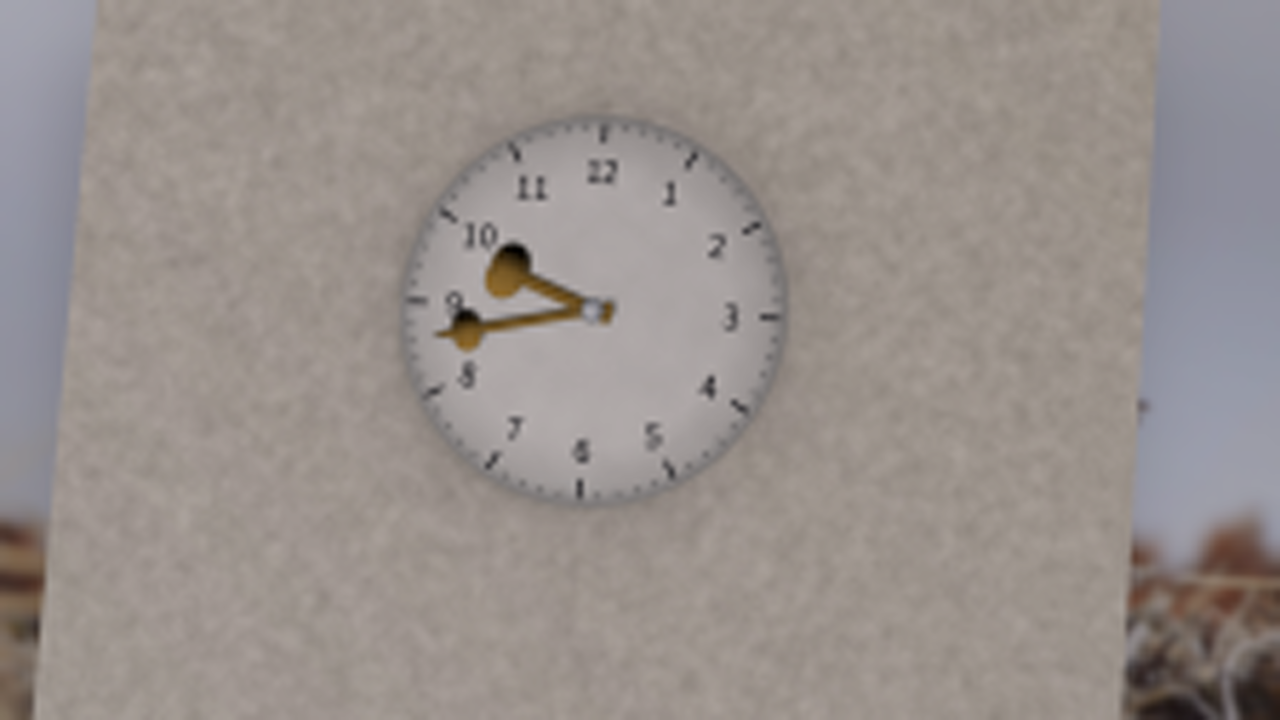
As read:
**9:43**
